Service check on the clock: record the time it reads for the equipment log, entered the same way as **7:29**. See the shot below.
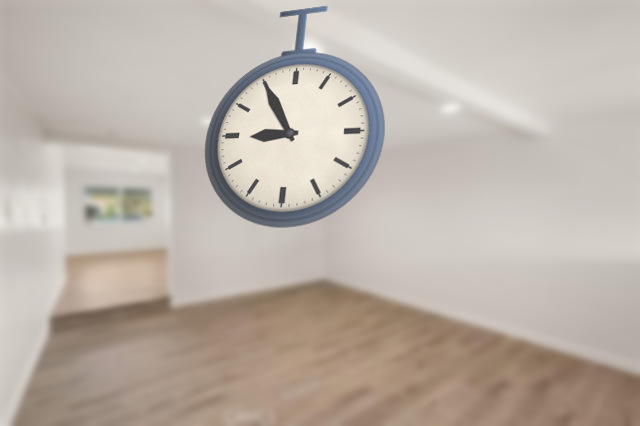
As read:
**8:55**
